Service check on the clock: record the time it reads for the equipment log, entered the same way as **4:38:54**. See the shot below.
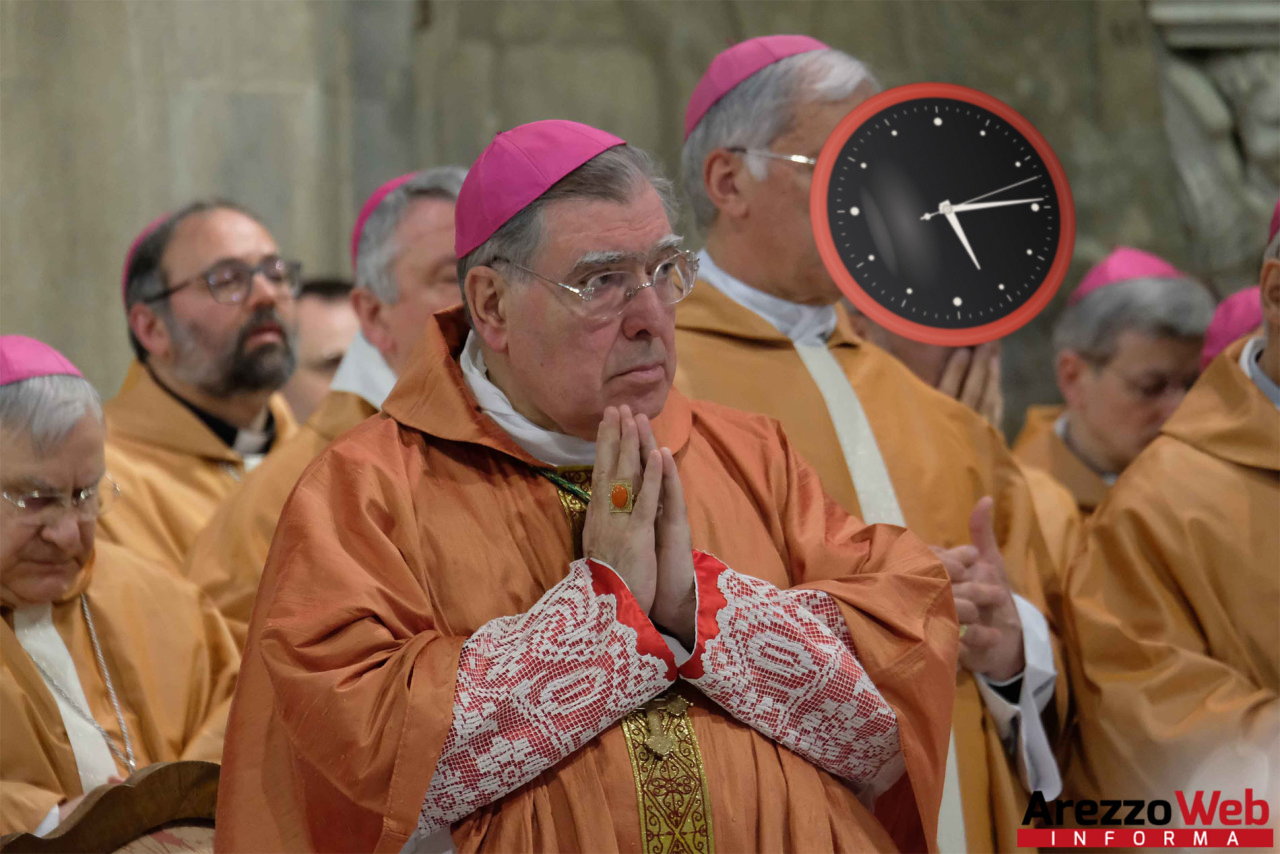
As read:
**5:14:12**
